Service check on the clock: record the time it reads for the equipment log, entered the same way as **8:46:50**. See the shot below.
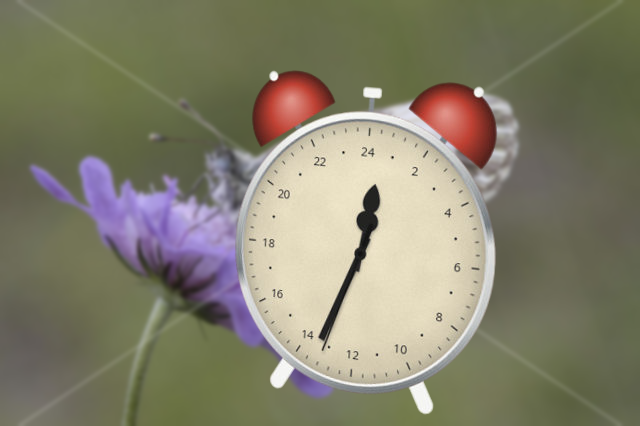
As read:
**0:33:33**
